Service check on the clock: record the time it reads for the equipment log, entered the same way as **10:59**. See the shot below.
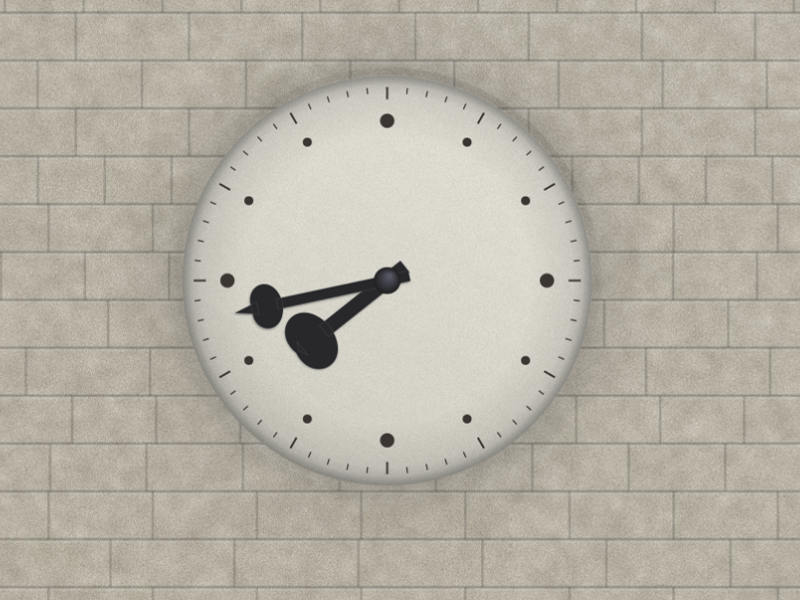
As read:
**7:43**
